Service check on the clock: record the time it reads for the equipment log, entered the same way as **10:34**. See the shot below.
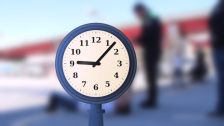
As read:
**9:07**
